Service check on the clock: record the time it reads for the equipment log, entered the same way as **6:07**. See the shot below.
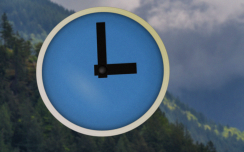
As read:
**3:00**
